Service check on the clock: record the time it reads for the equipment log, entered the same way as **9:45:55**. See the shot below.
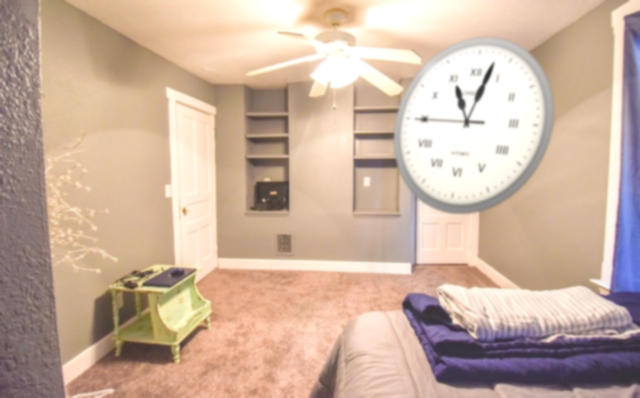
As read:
**11:02:45**
